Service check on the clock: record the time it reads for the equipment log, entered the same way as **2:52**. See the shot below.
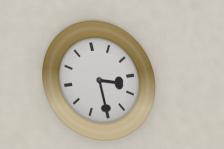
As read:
**3:30**
